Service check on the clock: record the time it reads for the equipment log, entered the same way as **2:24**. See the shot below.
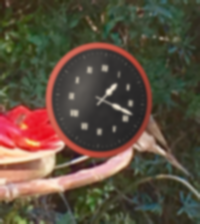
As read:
**1:18**
